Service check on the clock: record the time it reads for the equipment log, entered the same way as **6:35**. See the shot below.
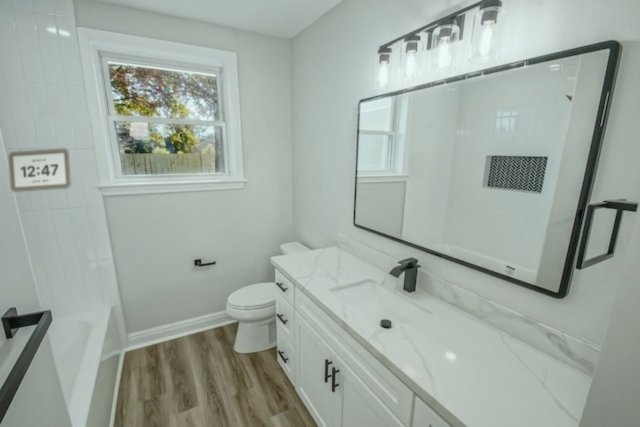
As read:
**12:47**
